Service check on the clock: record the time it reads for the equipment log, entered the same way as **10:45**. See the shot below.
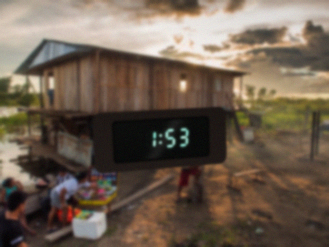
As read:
**1:53**
